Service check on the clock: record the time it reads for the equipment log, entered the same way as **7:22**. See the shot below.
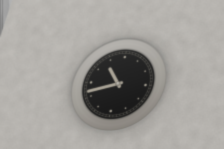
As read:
**10:42**
